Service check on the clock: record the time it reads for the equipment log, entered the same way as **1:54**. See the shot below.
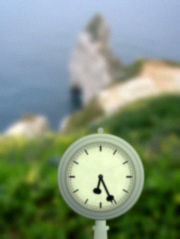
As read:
**6:26**
